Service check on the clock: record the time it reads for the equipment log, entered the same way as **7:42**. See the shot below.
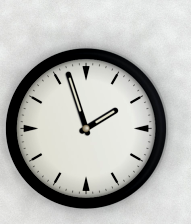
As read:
**1:57**
